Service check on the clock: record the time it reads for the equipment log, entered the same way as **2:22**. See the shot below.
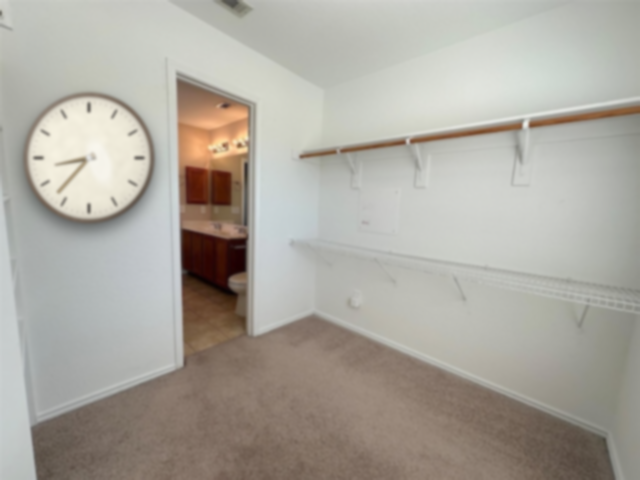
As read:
**8:37**
